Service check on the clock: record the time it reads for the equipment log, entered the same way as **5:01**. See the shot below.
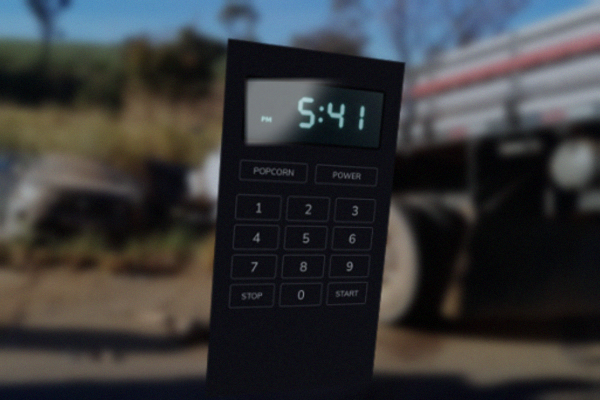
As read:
**5:41**
